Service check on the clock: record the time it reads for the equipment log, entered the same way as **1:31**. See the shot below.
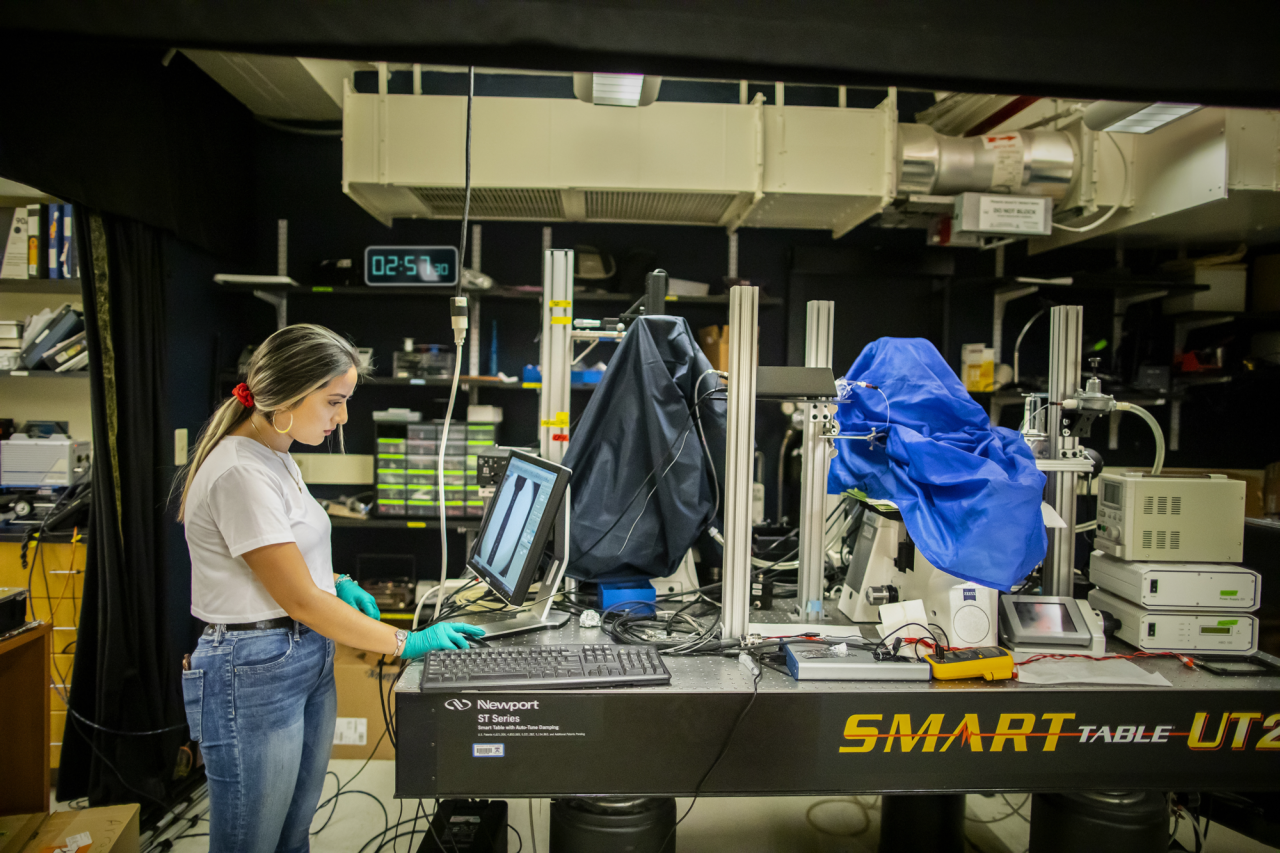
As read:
**2:57**
